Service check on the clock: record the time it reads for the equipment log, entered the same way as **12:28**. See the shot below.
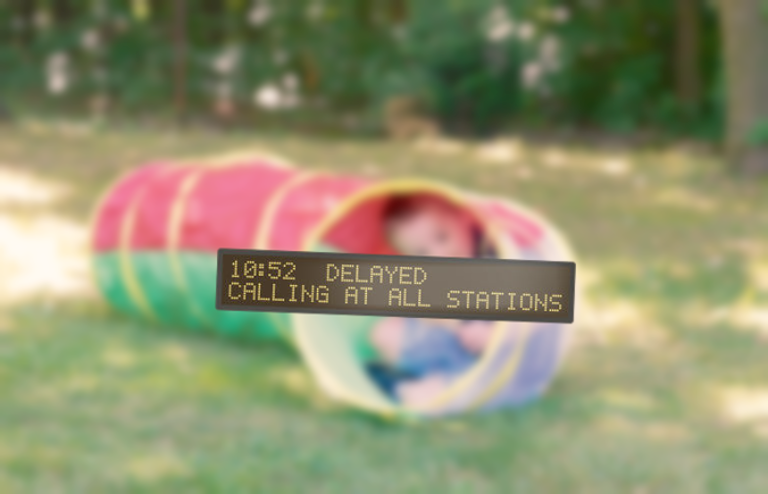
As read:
**10:52**
